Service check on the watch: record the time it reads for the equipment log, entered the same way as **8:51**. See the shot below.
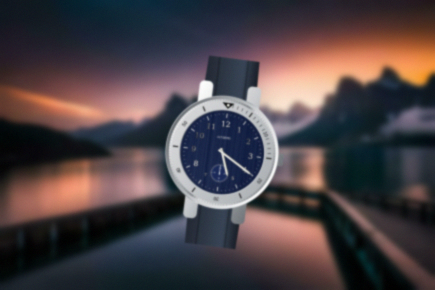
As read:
**5:20**
